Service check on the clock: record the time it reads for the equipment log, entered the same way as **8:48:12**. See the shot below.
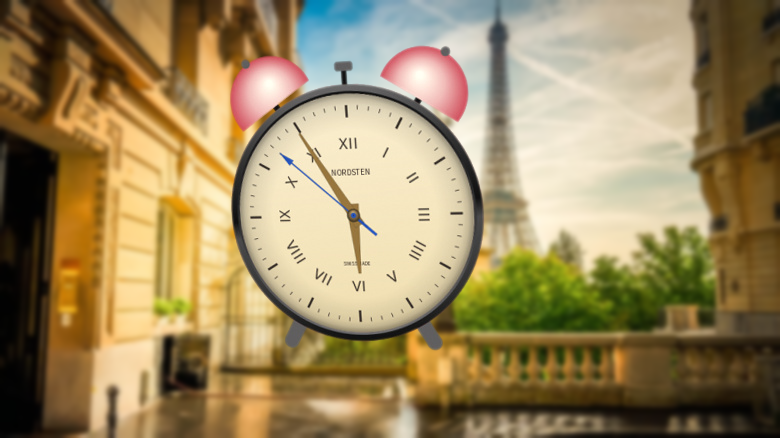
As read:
**5:54:52**
